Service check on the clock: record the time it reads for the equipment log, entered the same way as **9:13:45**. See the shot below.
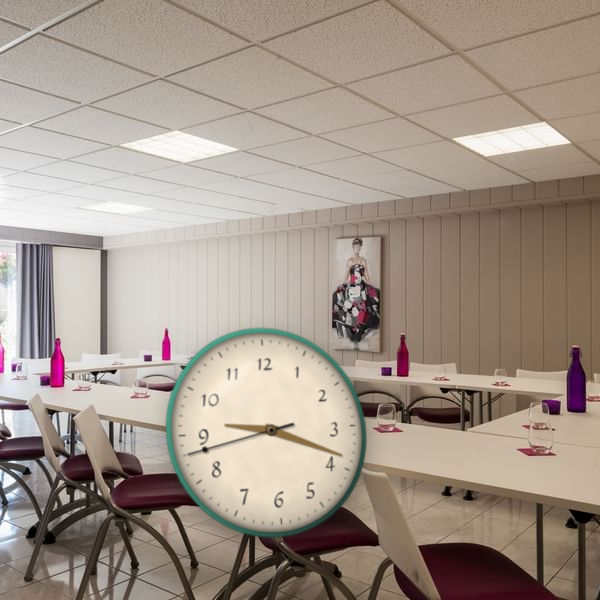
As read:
**9:18:43**
